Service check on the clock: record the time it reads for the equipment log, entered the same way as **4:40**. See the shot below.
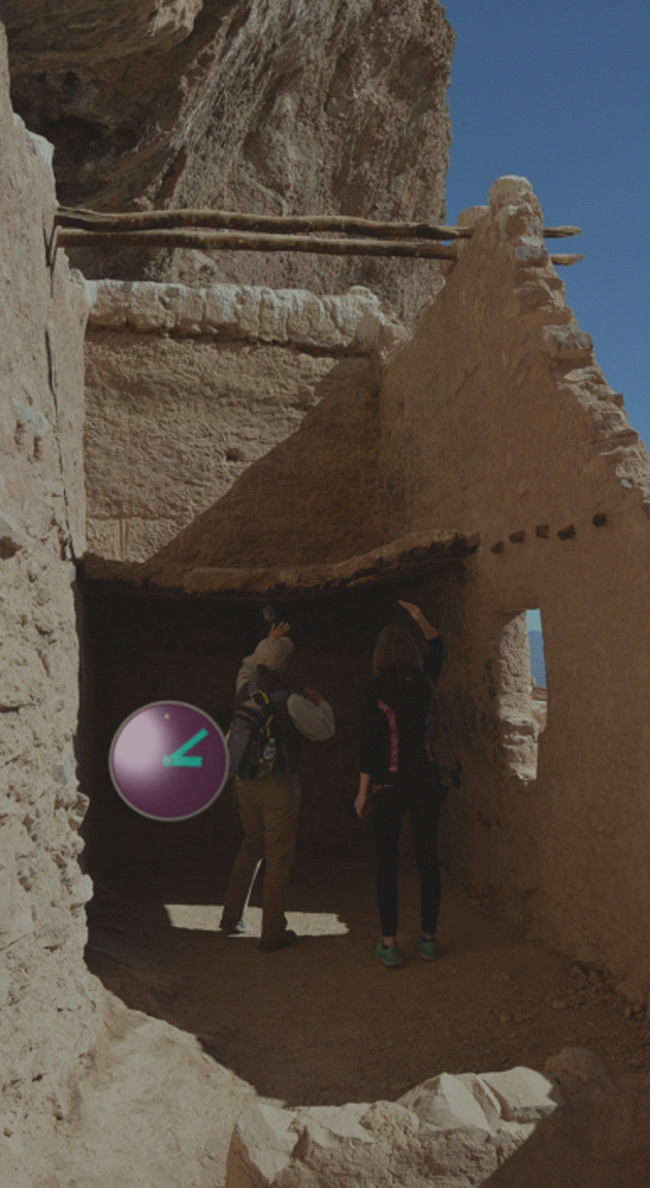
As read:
**3:09**
